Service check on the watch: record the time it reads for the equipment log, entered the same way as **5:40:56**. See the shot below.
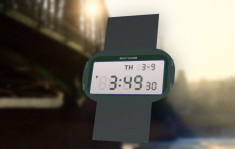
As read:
**3:49:30**
